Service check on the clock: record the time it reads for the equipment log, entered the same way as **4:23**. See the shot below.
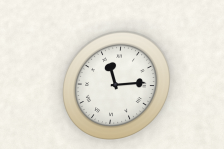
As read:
**11:14**
